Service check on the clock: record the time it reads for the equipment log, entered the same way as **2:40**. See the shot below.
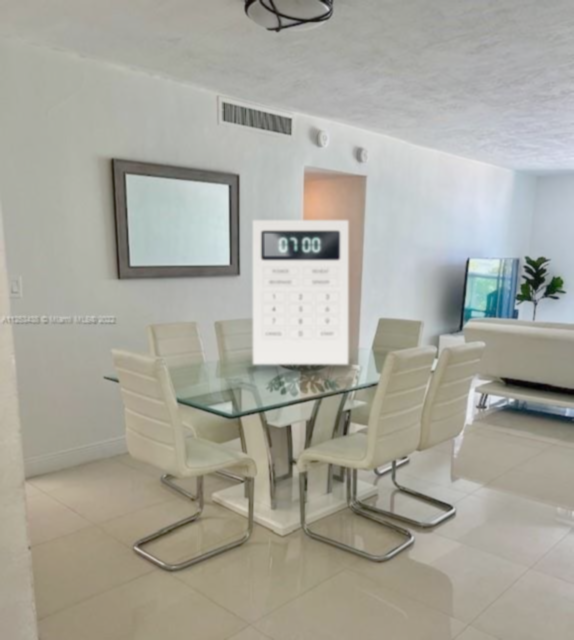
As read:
**7:00**
